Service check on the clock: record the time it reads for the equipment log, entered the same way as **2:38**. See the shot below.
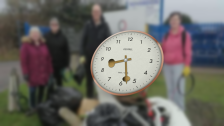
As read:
**8:28**
